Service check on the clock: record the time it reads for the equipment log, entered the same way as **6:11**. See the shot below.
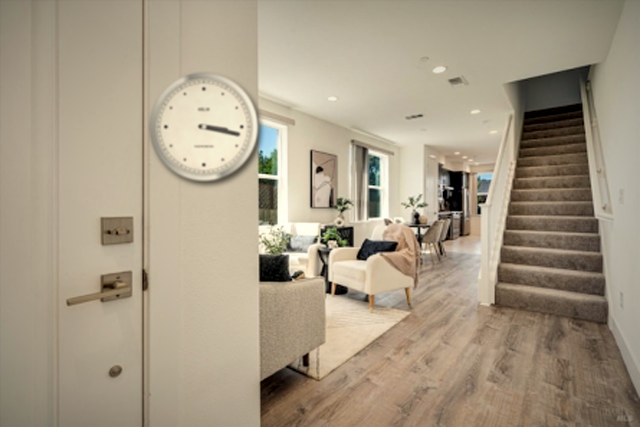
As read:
**3:17**
